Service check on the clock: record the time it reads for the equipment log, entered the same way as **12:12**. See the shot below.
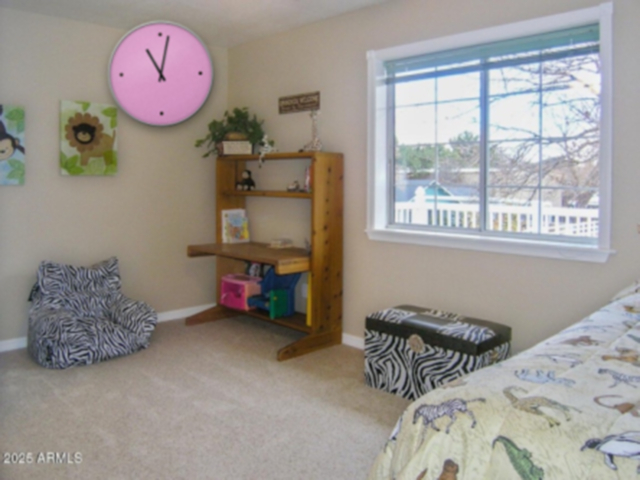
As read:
**11:02**
